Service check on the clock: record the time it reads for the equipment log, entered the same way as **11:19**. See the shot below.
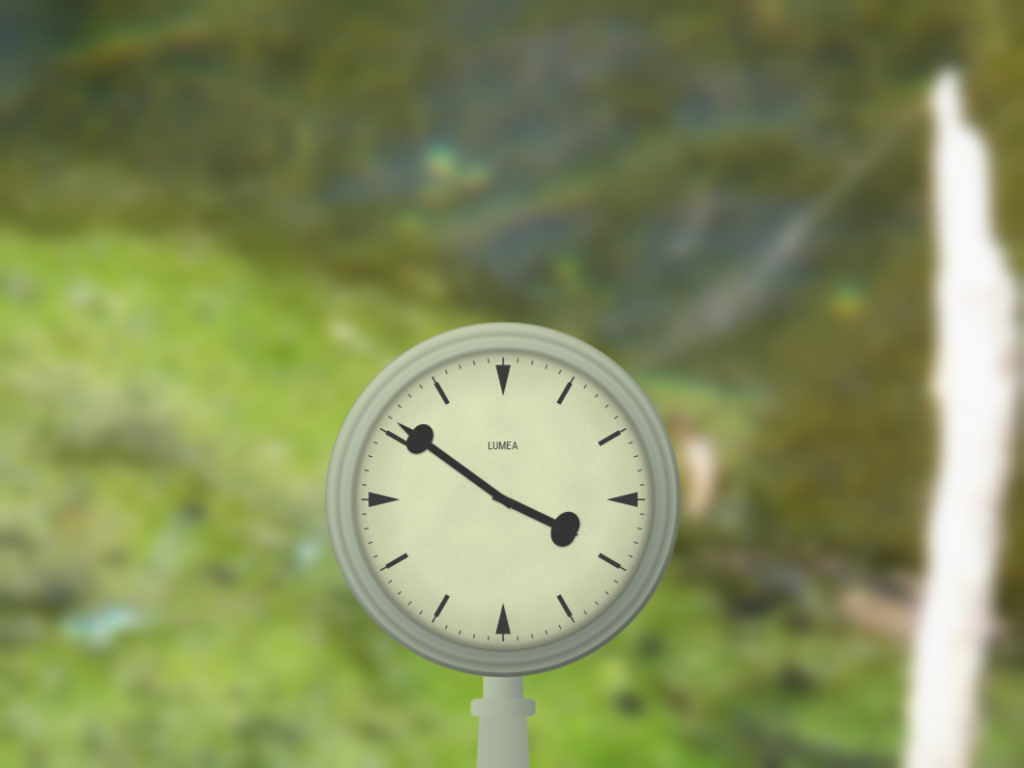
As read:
**3:51**
